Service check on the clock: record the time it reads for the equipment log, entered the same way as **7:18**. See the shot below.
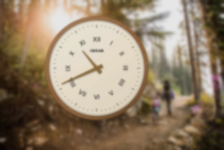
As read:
**10:41**
